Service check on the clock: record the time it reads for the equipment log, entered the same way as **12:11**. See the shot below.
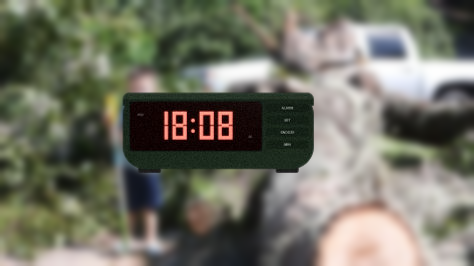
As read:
**18:08**
